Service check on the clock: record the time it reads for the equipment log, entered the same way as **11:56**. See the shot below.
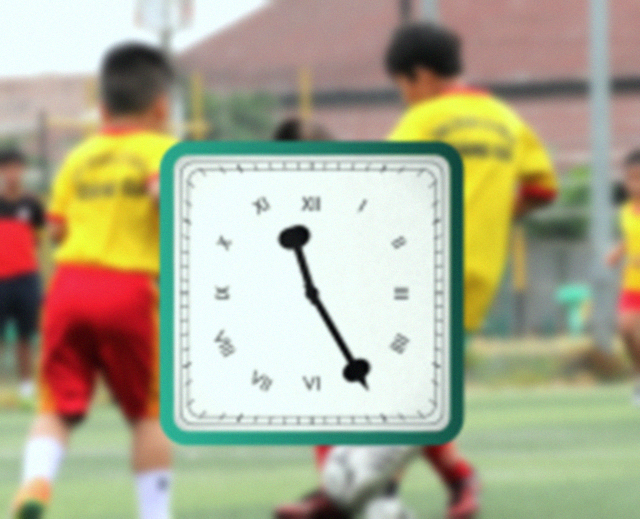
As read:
**11:25**
